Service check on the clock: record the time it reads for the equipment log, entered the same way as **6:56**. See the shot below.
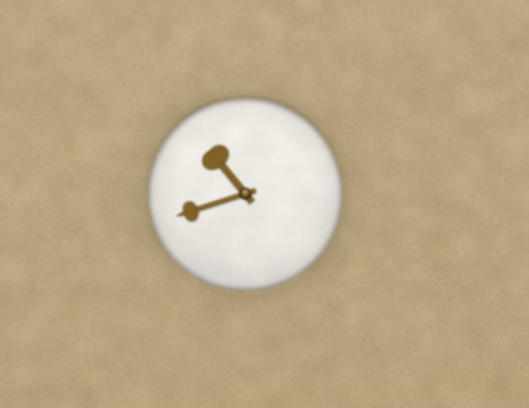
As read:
**10:42**
